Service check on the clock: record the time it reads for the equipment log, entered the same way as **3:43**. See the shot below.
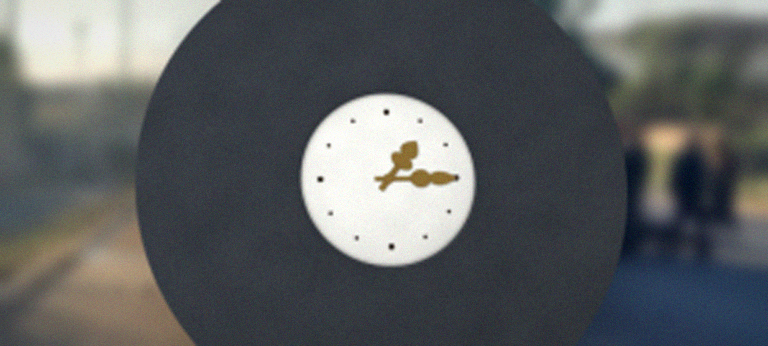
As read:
**1:15**
